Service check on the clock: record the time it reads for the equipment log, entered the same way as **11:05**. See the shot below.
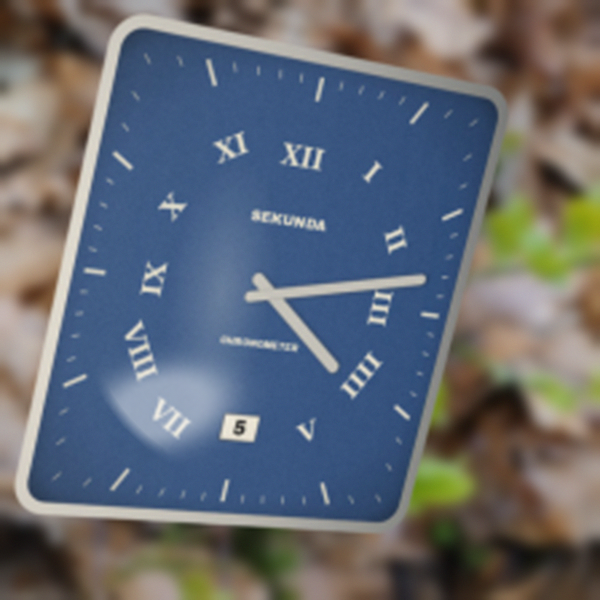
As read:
**4:13**
